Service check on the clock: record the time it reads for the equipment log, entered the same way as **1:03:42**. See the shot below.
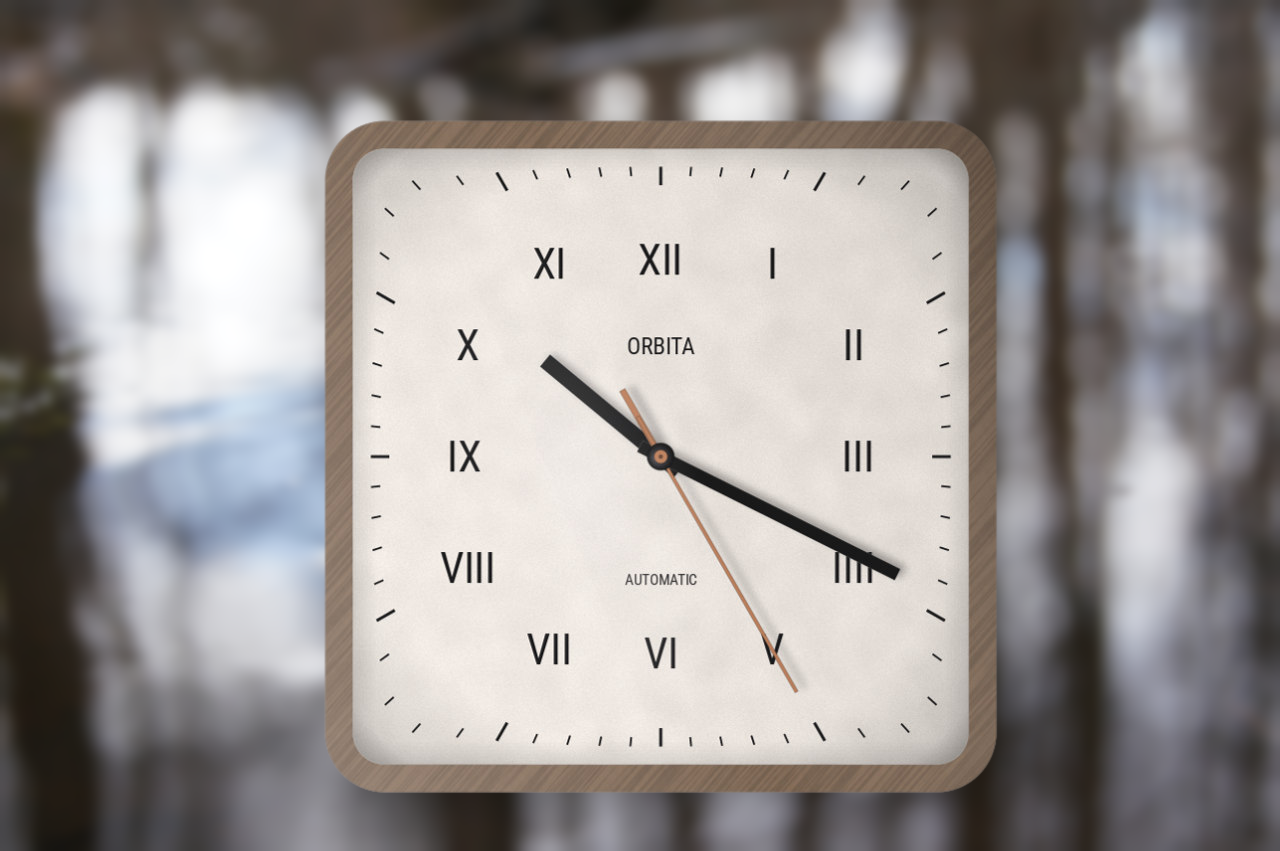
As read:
**10:19:25**
